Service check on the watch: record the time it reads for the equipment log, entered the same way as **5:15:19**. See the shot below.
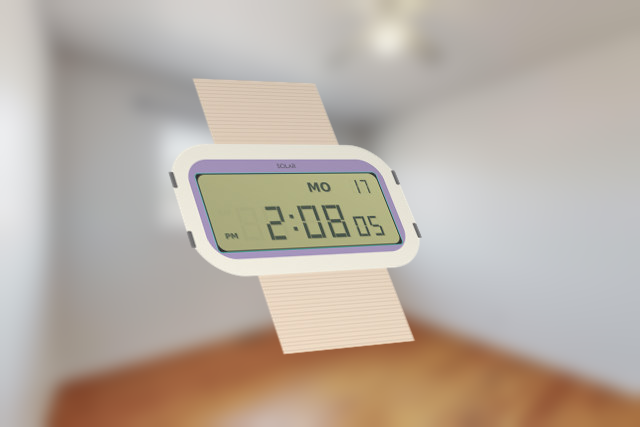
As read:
**2:08:05**
